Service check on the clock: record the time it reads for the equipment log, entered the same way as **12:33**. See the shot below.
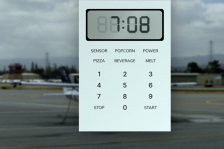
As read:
**7:08**
